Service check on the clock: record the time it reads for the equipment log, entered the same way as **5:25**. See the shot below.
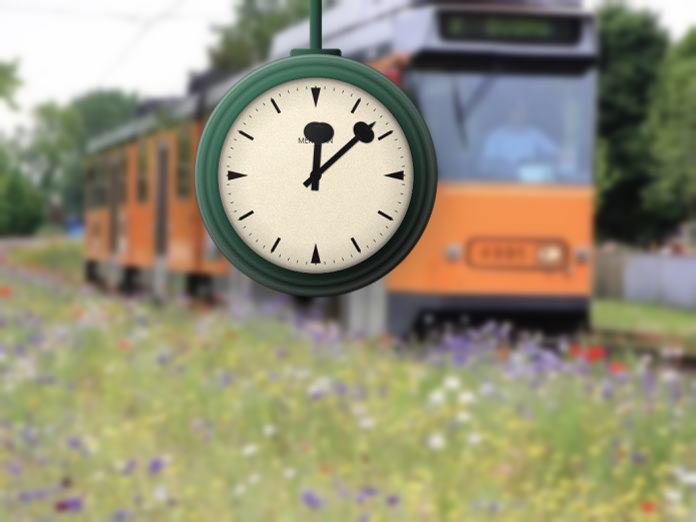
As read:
**12:08**
